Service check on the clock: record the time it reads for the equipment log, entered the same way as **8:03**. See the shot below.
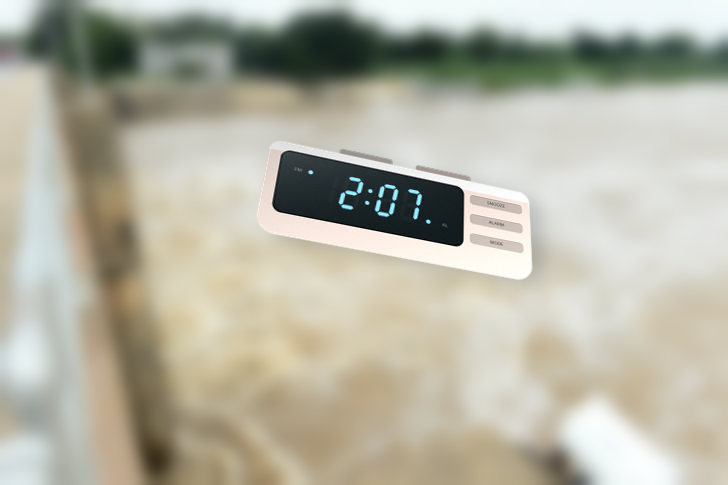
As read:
**2:07**
